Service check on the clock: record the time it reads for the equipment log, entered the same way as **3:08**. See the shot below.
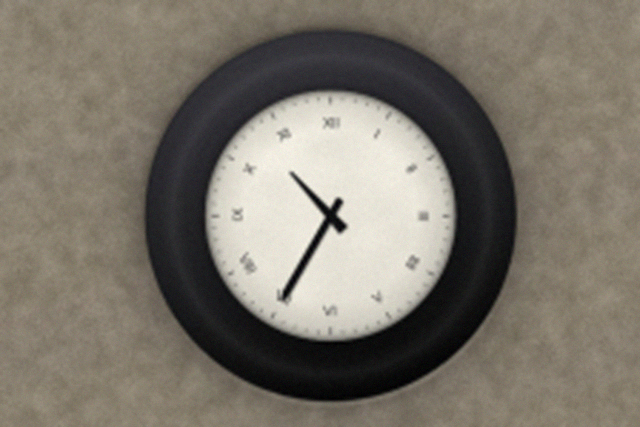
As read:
**10:35**
